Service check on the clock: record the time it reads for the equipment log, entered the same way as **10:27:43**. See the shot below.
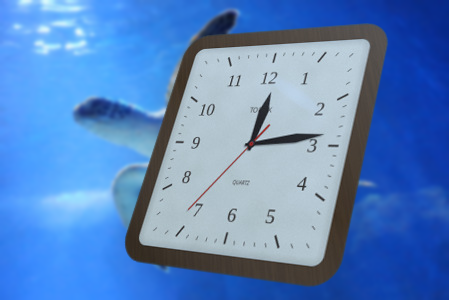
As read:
**12:13:36**
